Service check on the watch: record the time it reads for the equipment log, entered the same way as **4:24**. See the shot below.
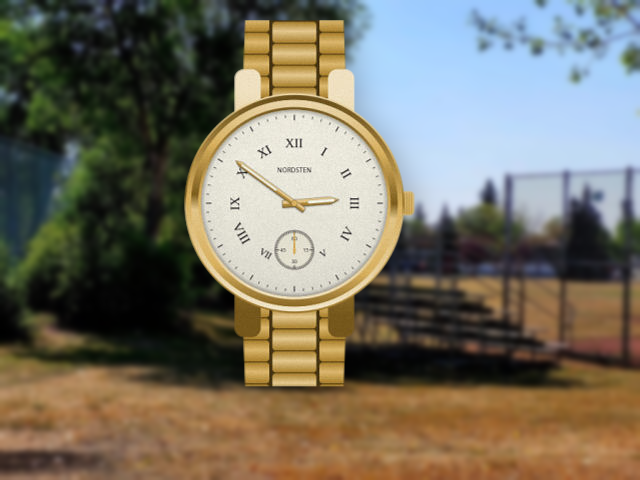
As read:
**2:51**
